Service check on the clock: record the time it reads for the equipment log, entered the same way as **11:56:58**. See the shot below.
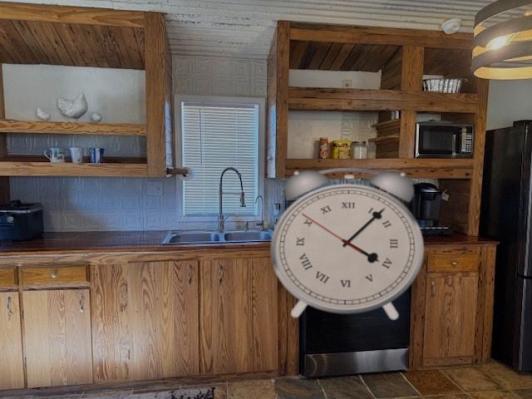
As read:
**4:06:51**
